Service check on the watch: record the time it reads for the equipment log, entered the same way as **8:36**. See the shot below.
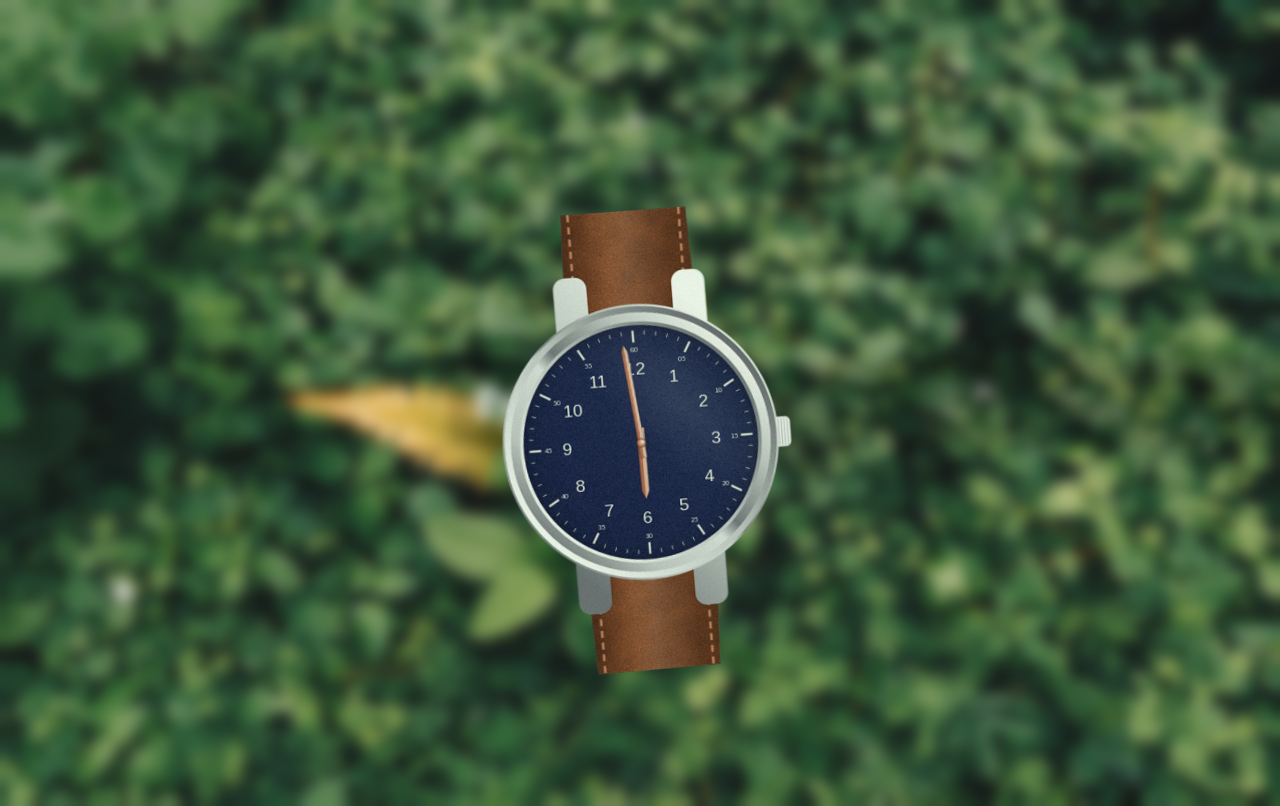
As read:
**5:59**
